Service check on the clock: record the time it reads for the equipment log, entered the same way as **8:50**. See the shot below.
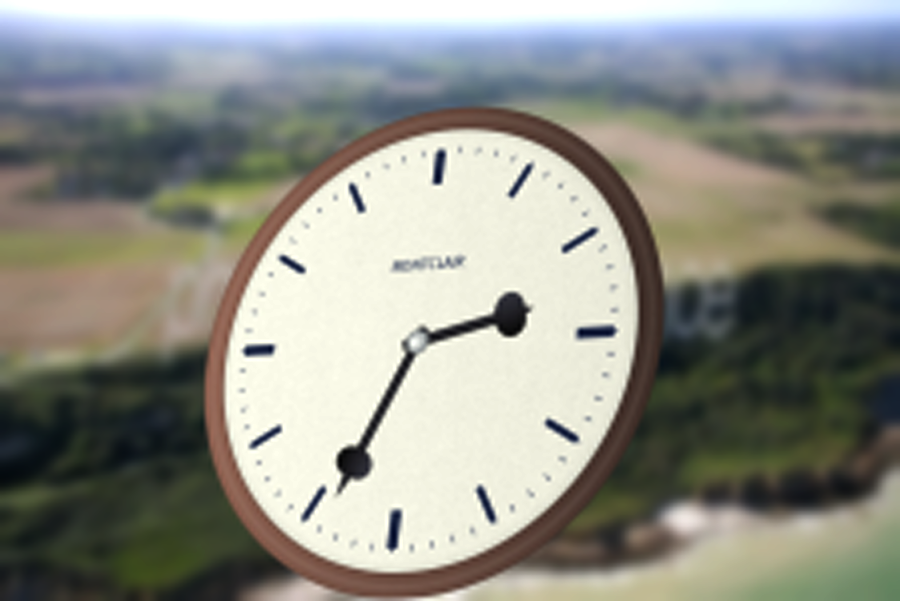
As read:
**2:34**
